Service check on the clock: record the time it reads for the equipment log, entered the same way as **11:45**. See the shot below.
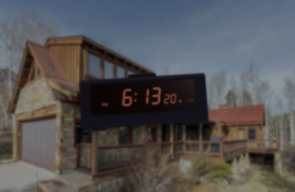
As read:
**6:13**
